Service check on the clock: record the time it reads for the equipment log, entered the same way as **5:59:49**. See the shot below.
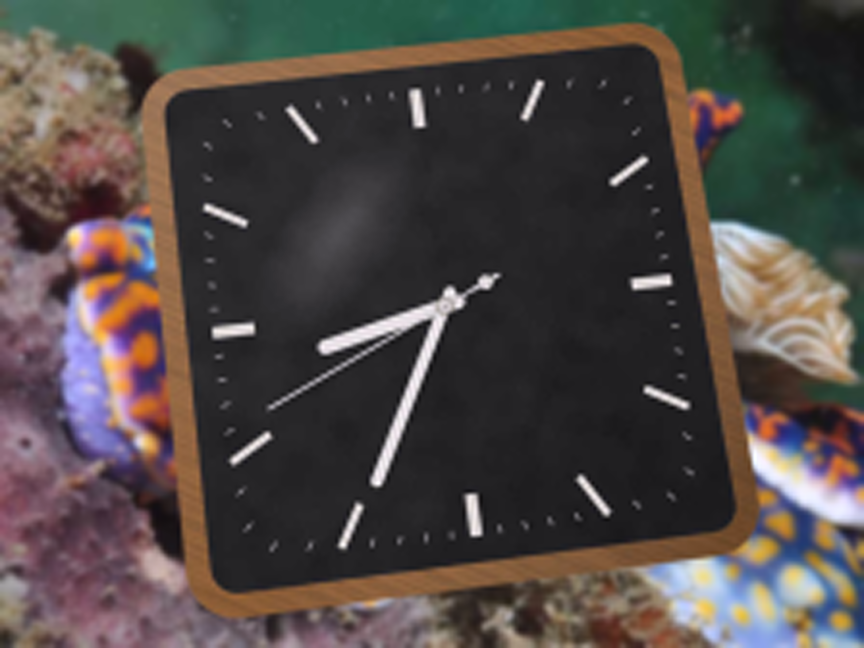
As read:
**8:34:41**
